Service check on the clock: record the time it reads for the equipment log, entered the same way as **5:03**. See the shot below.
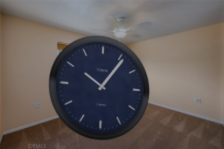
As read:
**10:06**
